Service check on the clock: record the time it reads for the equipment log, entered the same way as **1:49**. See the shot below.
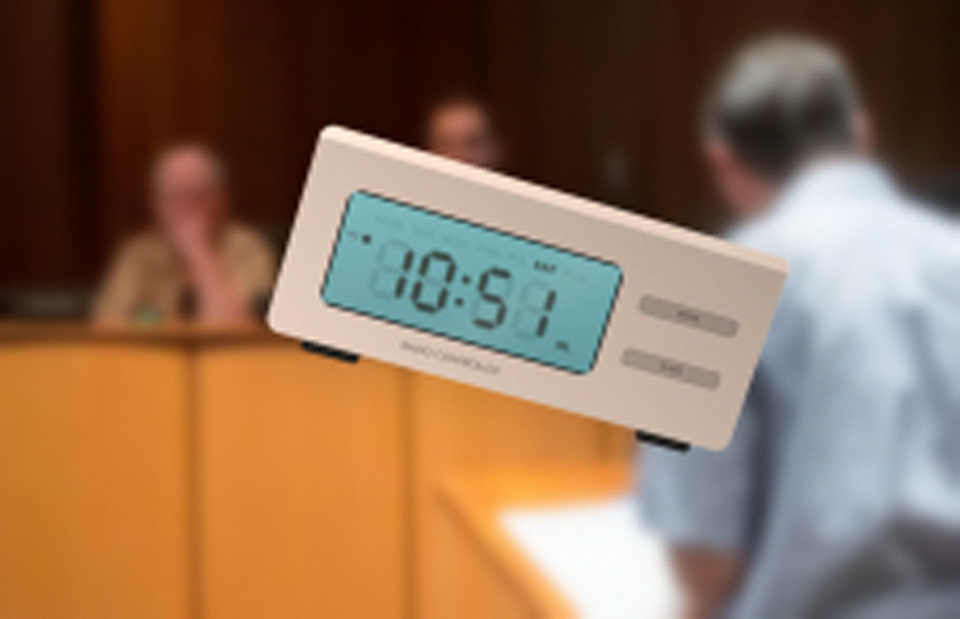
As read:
**10:51**
